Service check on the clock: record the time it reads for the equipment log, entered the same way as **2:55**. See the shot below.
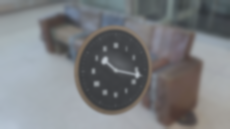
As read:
**10:17**
